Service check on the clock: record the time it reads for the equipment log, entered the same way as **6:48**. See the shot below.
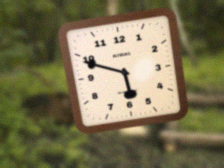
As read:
**5:49**
